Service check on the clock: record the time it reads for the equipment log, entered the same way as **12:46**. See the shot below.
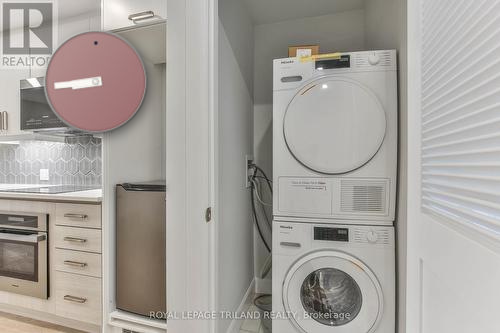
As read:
**8:44**
